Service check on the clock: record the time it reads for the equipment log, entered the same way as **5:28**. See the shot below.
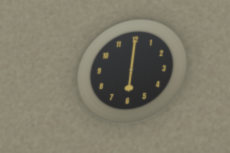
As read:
**6:00**
